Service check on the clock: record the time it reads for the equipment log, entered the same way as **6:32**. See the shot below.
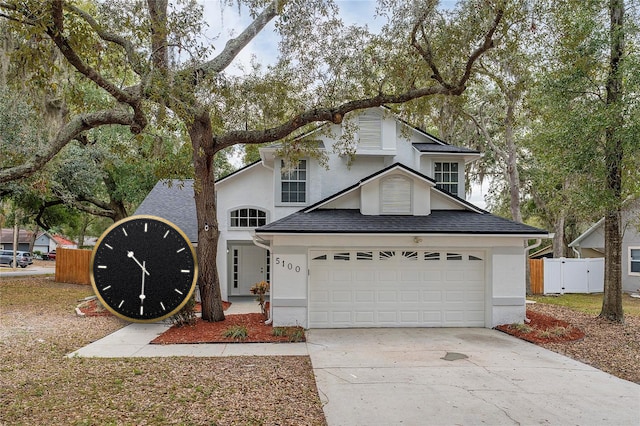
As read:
**10:30**
